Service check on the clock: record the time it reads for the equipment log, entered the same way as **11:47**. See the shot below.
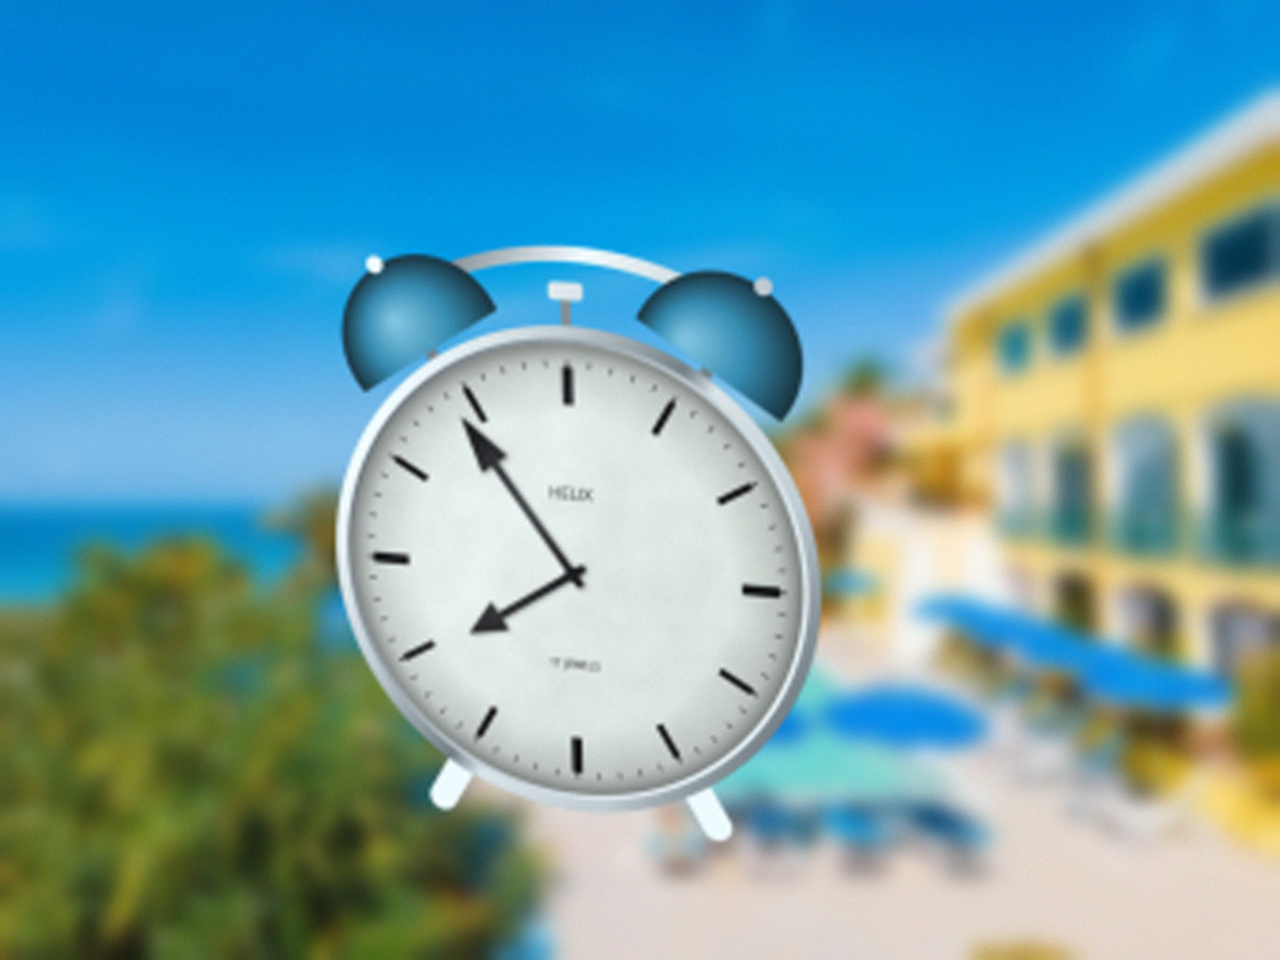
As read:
**7:54**
